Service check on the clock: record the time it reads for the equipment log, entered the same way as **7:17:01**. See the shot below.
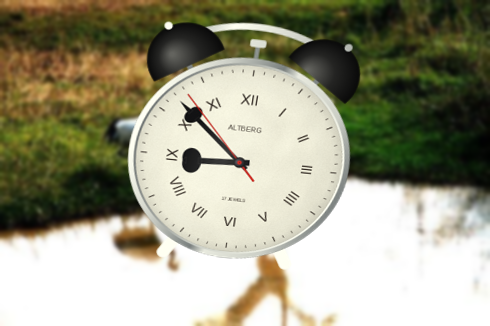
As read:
**8:51:53**
